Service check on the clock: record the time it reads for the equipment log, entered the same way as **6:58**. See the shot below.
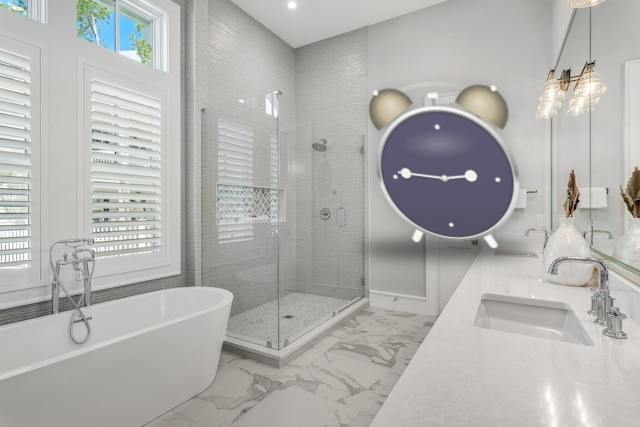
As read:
**2:46**
